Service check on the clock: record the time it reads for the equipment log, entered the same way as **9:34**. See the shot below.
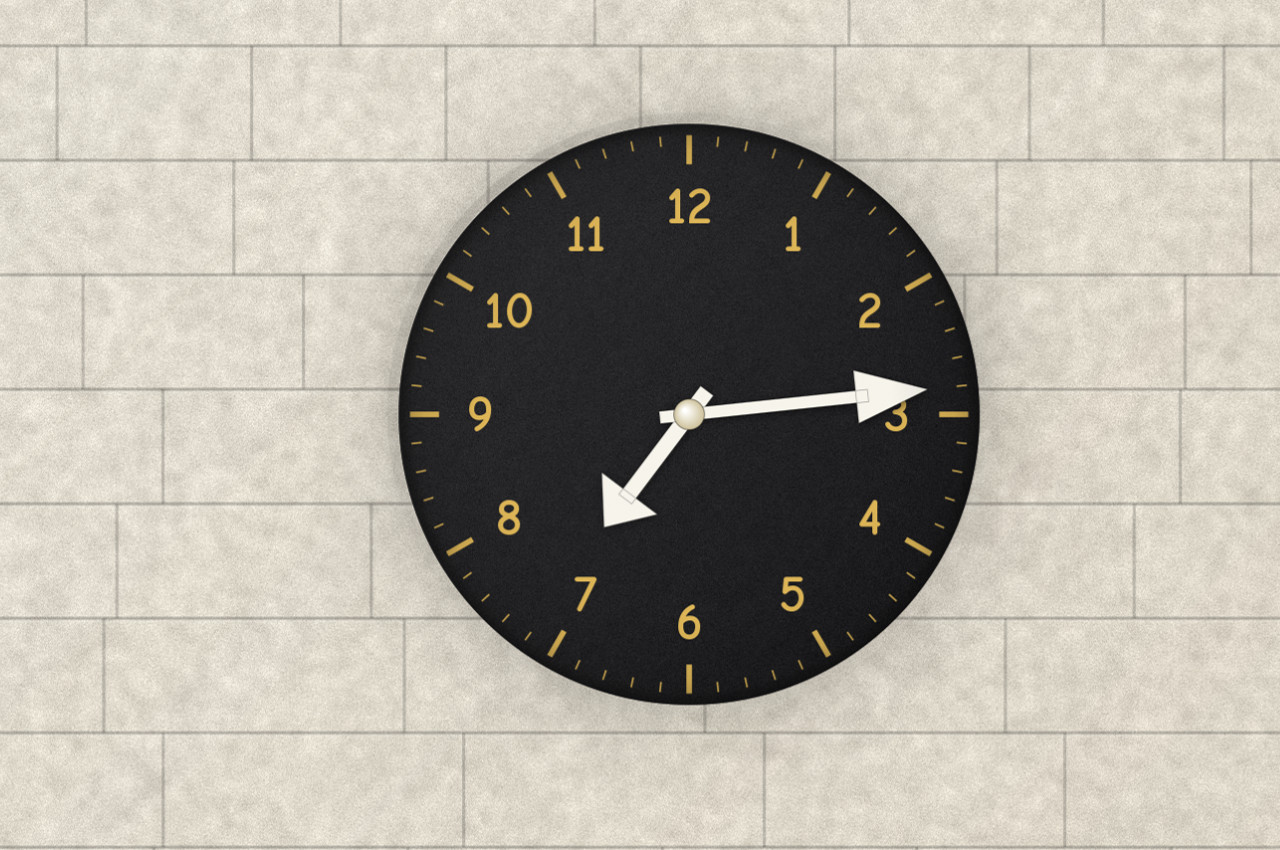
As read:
**7:14**
